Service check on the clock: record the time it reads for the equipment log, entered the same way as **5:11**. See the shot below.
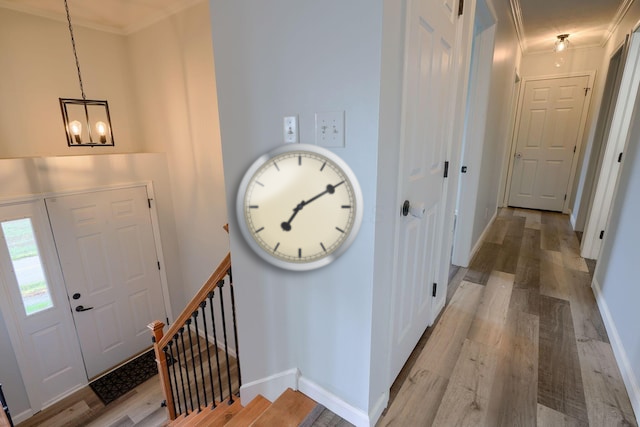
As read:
**7:10**
